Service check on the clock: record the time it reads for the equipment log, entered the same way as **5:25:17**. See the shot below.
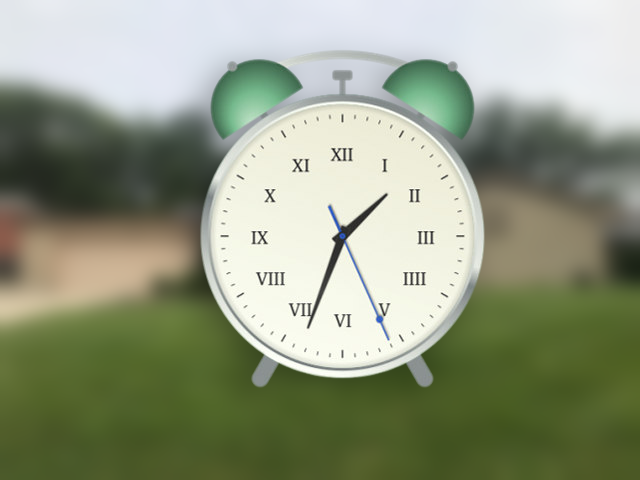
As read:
**1:33:26**
